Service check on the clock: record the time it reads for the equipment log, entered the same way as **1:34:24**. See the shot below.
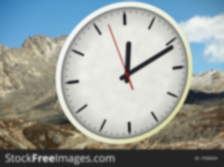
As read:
**12:10:57**
